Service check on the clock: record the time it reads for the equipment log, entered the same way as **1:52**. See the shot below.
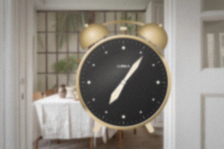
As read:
**7:06**
